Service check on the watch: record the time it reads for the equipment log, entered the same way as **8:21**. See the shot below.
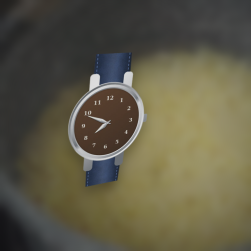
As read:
**7:49**
